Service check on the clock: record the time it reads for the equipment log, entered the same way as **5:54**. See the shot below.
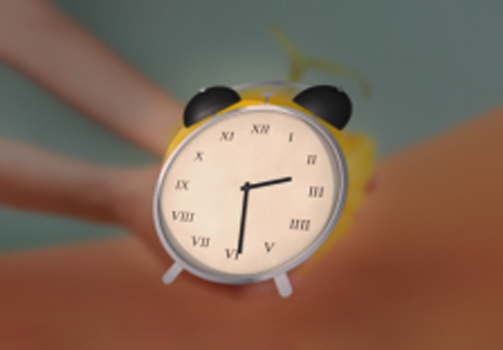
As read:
**2:29**
